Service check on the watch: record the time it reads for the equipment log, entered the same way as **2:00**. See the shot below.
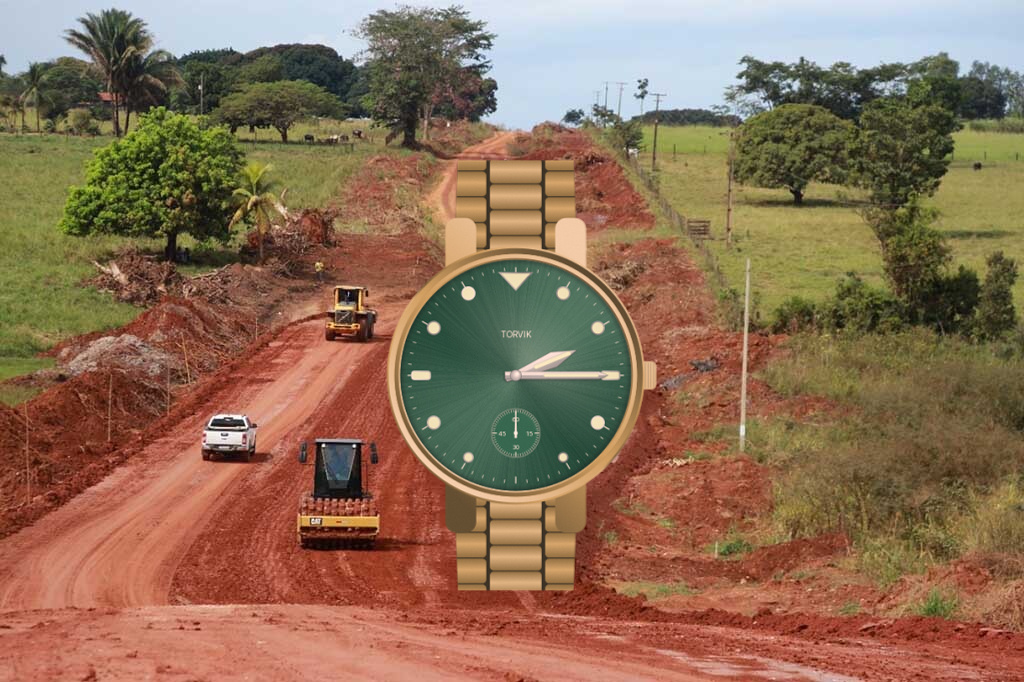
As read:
**2:15**
